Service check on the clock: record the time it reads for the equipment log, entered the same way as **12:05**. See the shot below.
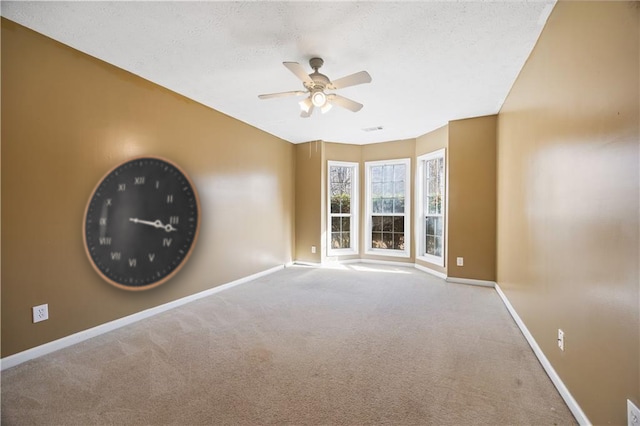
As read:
**3:17**
